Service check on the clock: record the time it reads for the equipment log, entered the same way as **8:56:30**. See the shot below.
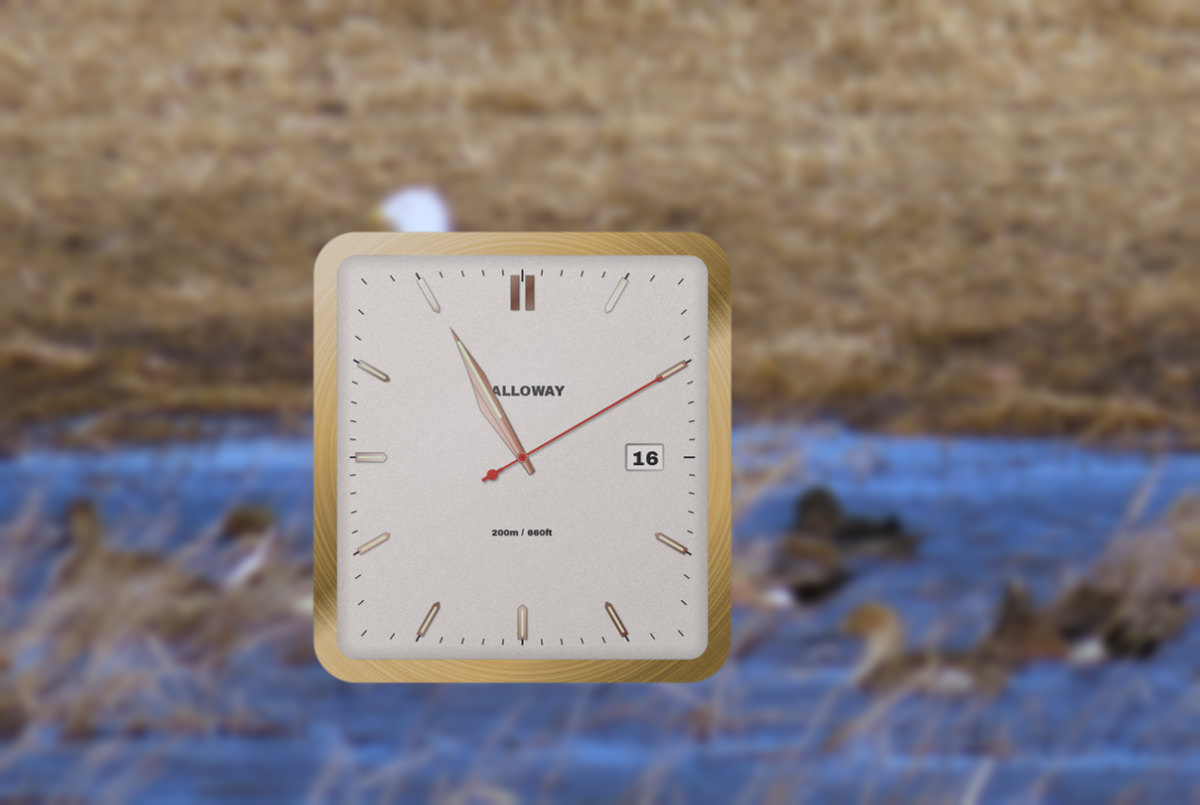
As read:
**10:55:10**
